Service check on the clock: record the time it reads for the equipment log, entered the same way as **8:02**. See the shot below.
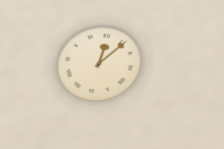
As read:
**12:06**
